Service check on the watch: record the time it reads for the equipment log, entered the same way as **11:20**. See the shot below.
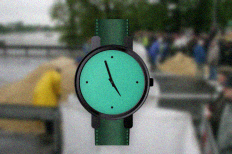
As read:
**4:57**
